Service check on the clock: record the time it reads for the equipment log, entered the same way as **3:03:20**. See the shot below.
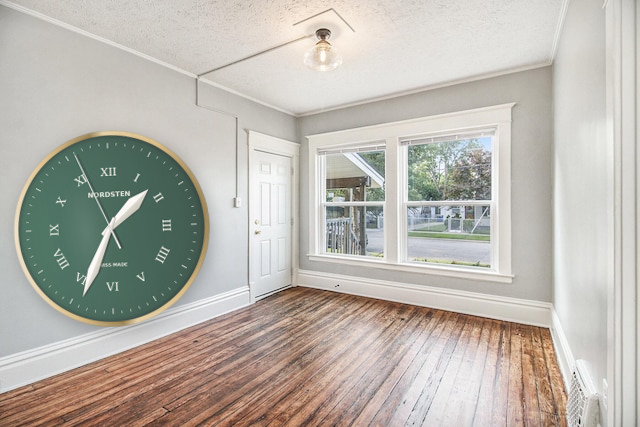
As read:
**1:33:56**
